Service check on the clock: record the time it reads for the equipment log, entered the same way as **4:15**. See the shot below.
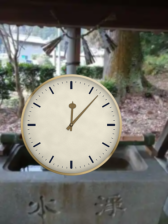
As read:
**12:07**
